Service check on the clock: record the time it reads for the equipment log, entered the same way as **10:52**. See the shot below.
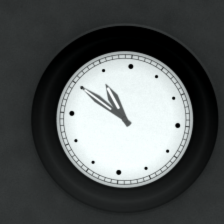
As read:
**10:50**
